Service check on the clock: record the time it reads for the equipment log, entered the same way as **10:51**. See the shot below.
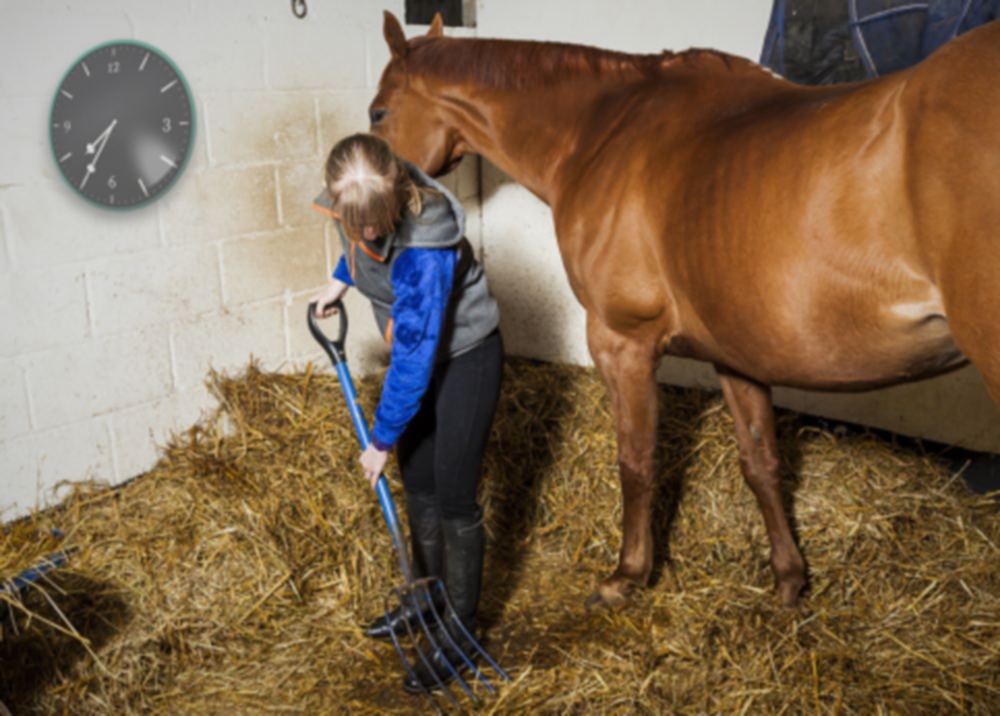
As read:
**7:35**
